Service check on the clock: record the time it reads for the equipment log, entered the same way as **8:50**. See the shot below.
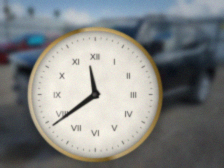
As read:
**11:39**
